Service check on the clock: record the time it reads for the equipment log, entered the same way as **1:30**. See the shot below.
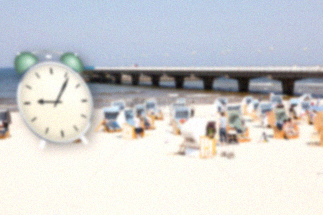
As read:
**9:06**
